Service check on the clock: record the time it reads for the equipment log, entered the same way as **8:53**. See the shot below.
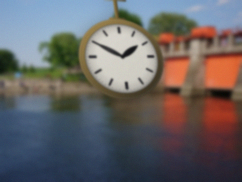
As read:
**1:50**
